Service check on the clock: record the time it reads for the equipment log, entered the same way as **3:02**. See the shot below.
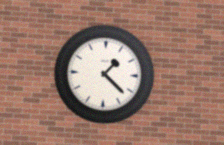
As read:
**1:22**
